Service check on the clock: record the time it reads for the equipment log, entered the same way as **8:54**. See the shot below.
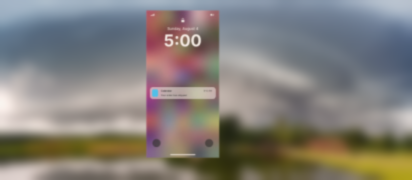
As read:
**5:00**
